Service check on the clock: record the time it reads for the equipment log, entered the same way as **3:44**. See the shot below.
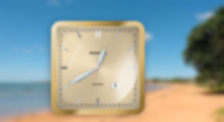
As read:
**12:40**
